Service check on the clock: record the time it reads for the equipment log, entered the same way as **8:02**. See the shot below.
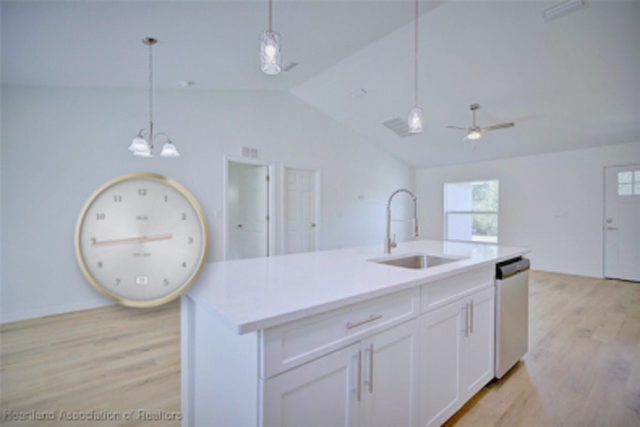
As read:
**2:44**
